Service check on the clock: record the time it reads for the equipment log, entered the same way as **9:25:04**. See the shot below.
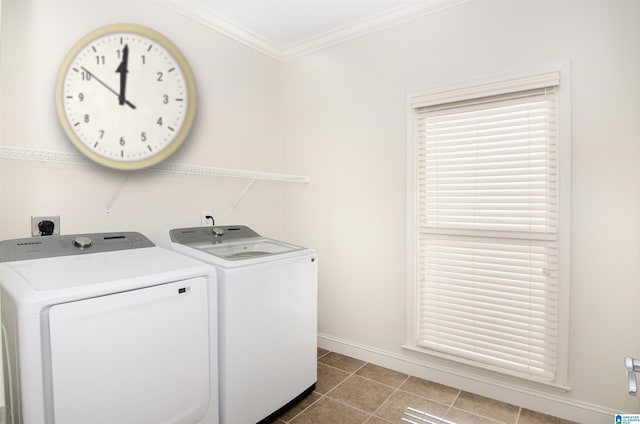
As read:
**12:00:51**
